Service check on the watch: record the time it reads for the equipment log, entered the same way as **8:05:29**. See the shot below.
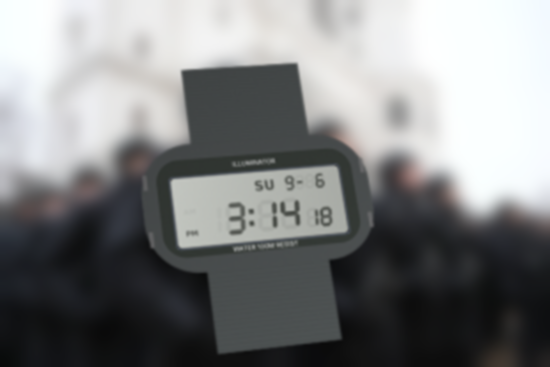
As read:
**3:14:18**
